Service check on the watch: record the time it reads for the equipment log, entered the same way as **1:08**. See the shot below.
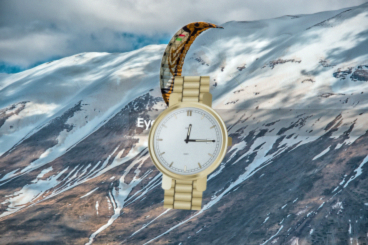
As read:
**12:15**
